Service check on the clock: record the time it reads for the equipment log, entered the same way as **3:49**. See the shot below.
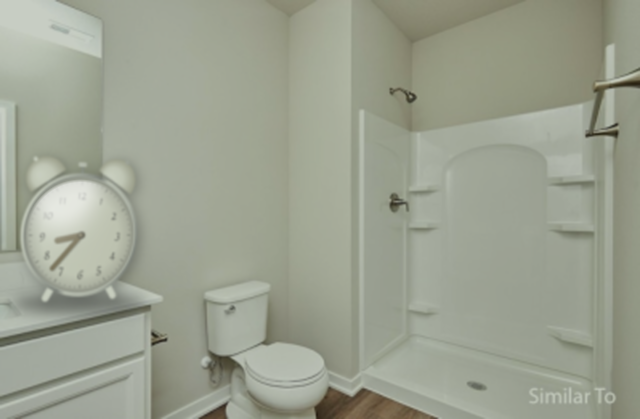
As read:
**8:37**
